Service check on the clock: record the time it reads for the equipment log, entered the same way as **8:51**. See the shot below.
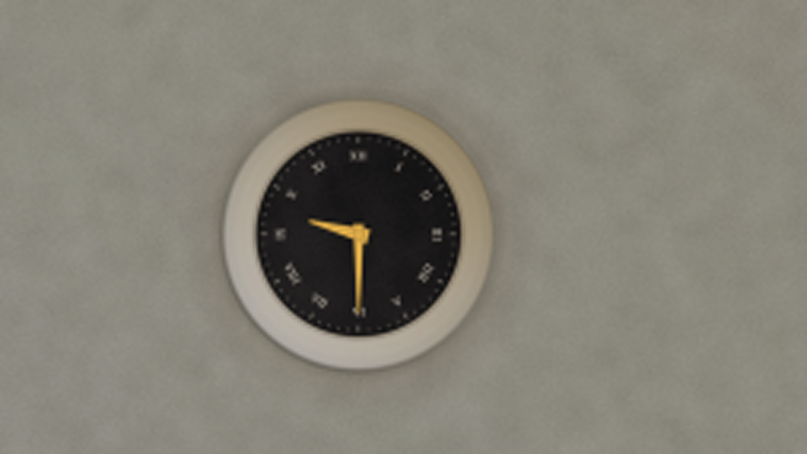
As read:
**9:30**
